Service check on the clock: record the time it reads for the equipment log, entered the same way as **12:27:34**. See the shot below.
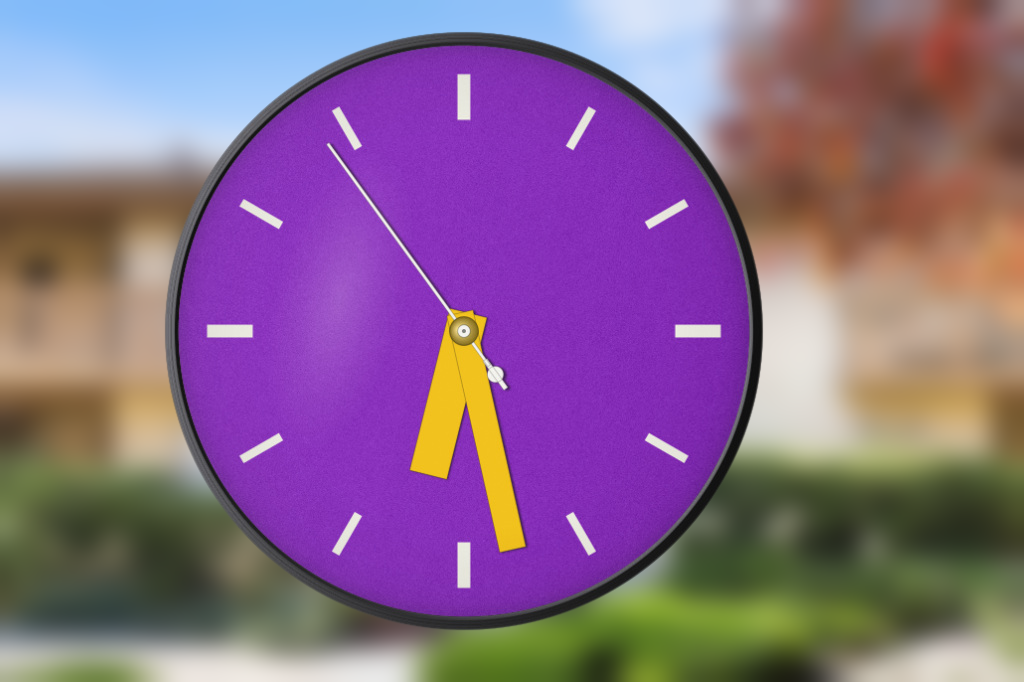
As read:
**6:27:54**
